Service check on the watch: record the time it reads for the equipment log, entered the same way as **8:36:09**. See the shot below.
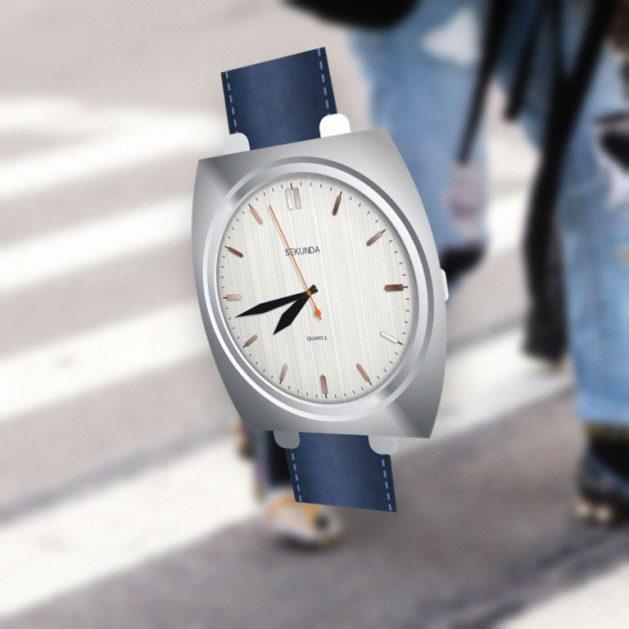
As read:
**7:42:57**
